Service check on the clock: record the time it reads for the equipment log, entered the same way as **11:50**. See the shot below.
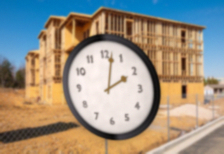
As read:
**2:02**
